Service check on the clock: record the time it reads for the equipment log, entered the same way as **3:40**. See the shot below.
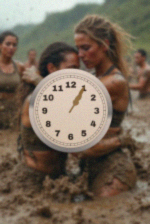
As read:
**1:05**
